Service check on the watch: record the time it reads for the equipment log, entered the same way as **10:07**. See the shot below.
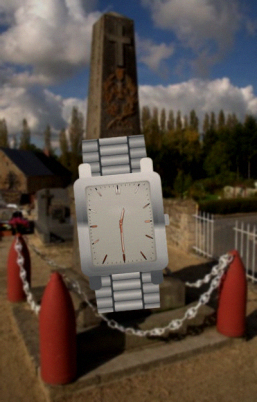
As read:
**12:30**
